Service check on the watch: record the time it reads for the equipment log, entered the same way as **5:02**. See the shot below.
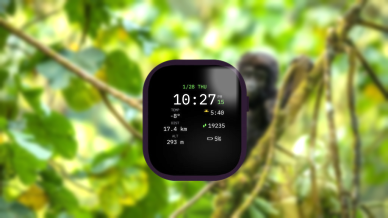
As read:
**10:27**
